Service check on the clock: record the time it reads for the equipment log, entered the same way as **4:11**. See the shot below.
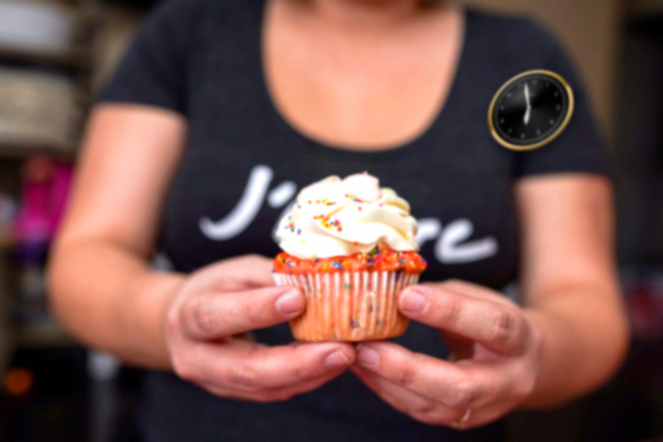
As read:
**5:57**
